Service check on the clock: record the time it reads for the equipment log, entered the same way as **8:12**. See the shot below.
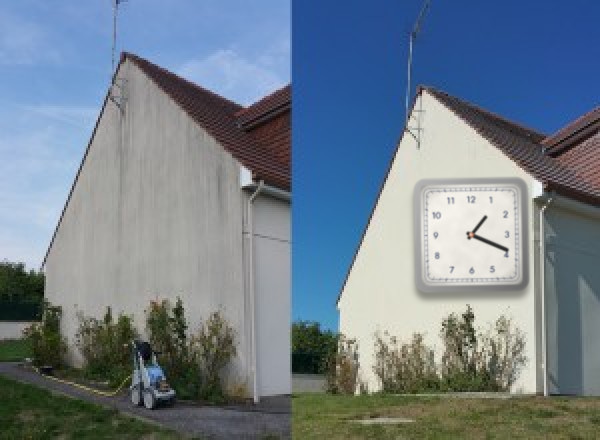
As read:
**1:19**
